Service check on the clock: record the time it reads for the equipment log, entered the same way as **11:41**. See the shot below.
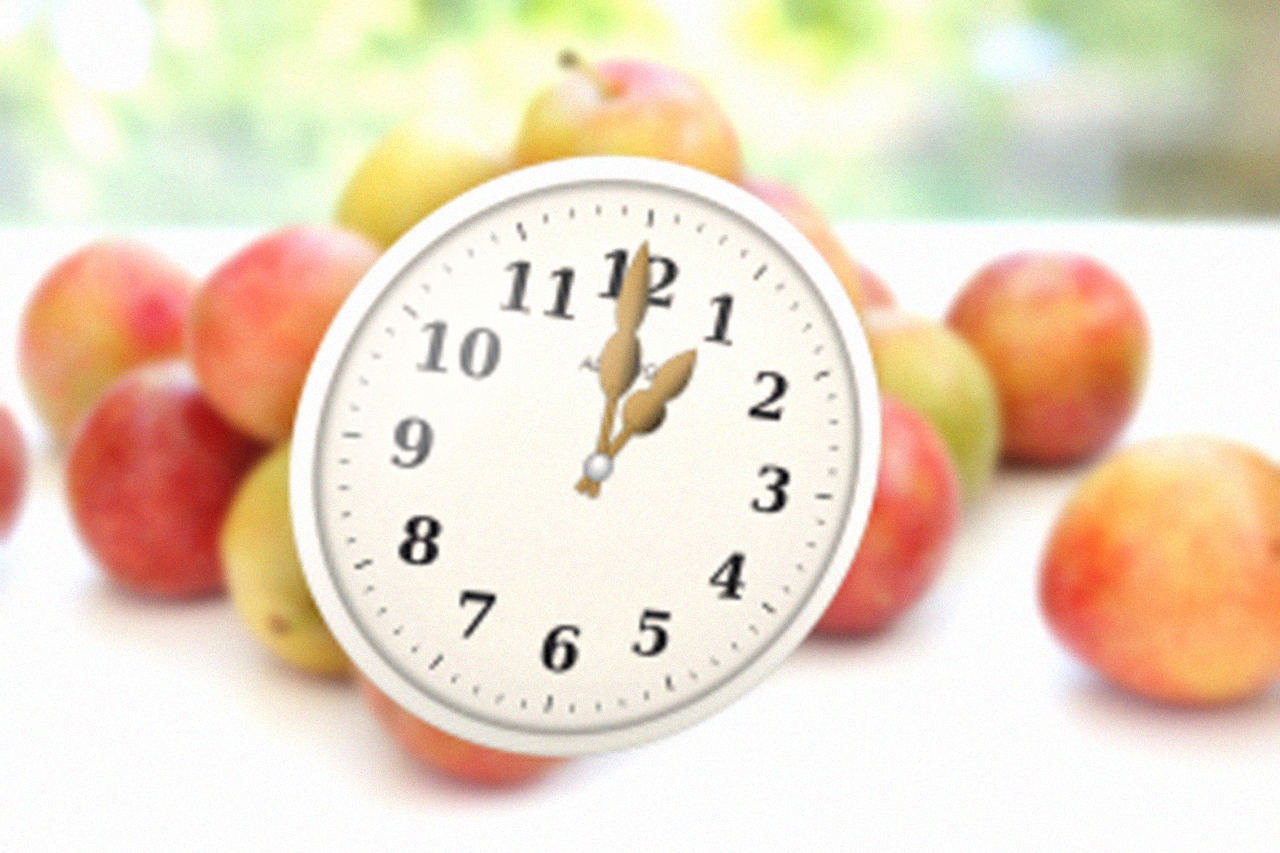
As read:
**1:00**
